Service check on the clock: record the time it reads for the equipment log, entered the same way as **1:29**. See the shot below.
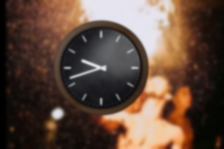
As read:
**9:42**
